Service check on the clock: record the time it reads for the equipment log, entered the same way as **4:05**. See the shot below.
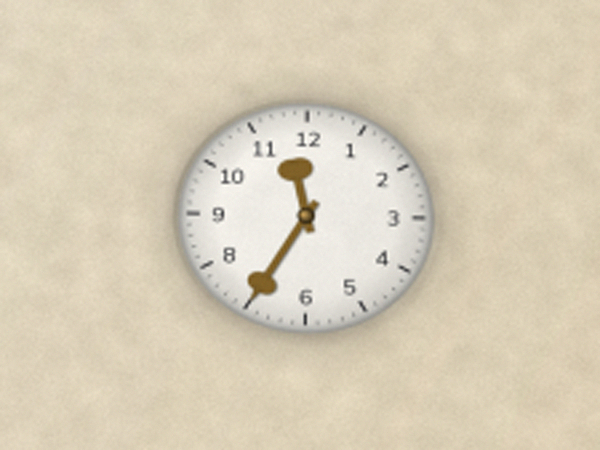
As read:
**11:35**
